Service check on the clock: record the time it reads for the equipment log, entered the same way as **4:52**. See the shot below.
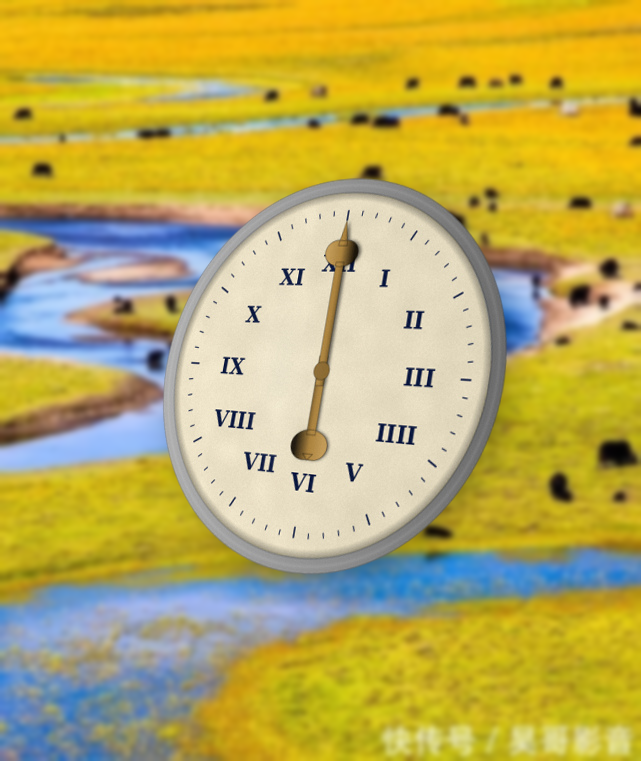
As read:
**6:00**
